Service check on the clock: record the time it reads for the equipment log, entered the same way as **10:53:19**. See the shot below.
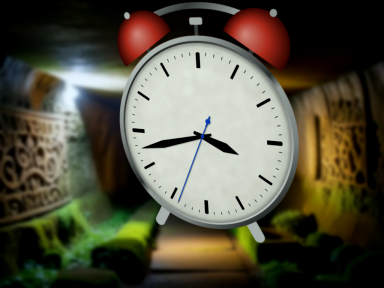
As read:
**3:42:34**
